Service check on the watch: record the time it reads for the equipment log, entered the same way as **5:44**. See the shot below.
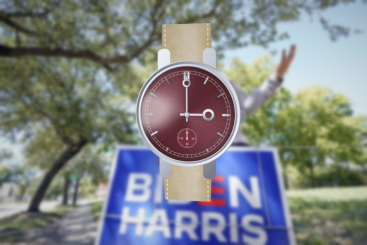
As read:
**3:00**
